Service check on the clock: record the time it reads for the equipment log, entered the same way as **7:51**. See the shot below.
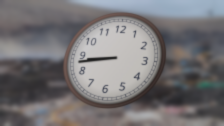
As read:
**8:43**
